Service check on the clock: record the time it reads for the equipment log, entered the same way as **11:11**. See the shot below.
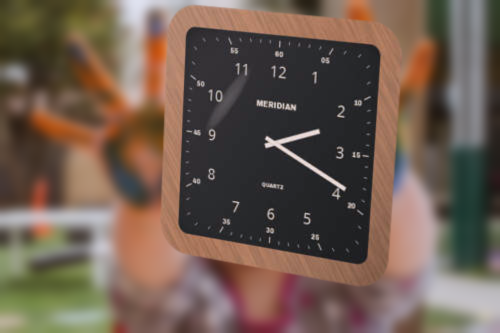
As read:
**2:19**
